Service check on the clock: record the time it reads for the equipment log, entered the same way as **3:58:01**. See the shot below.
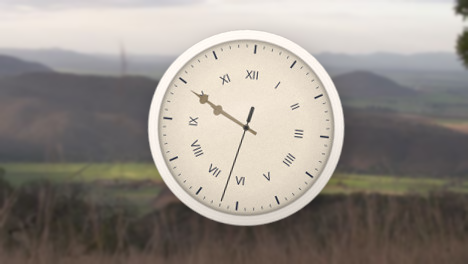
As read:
**9:49:32**
